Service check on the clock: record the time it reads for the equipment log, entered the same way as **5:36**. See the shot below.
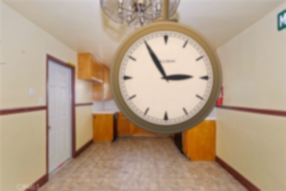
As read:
**2:55**
